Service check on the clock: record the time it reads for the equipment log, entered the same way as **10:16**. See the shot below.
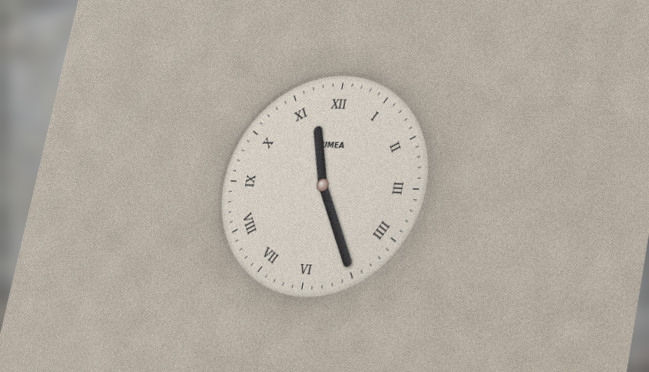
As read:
**11:25**
